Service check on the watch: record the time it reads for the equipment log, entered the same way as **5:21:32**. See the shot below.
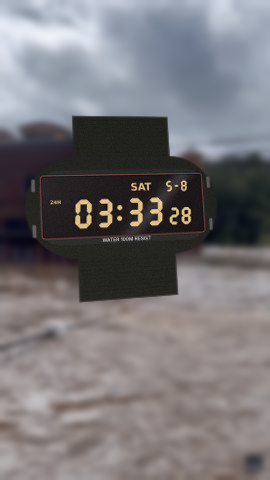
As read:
**3:33:28**
